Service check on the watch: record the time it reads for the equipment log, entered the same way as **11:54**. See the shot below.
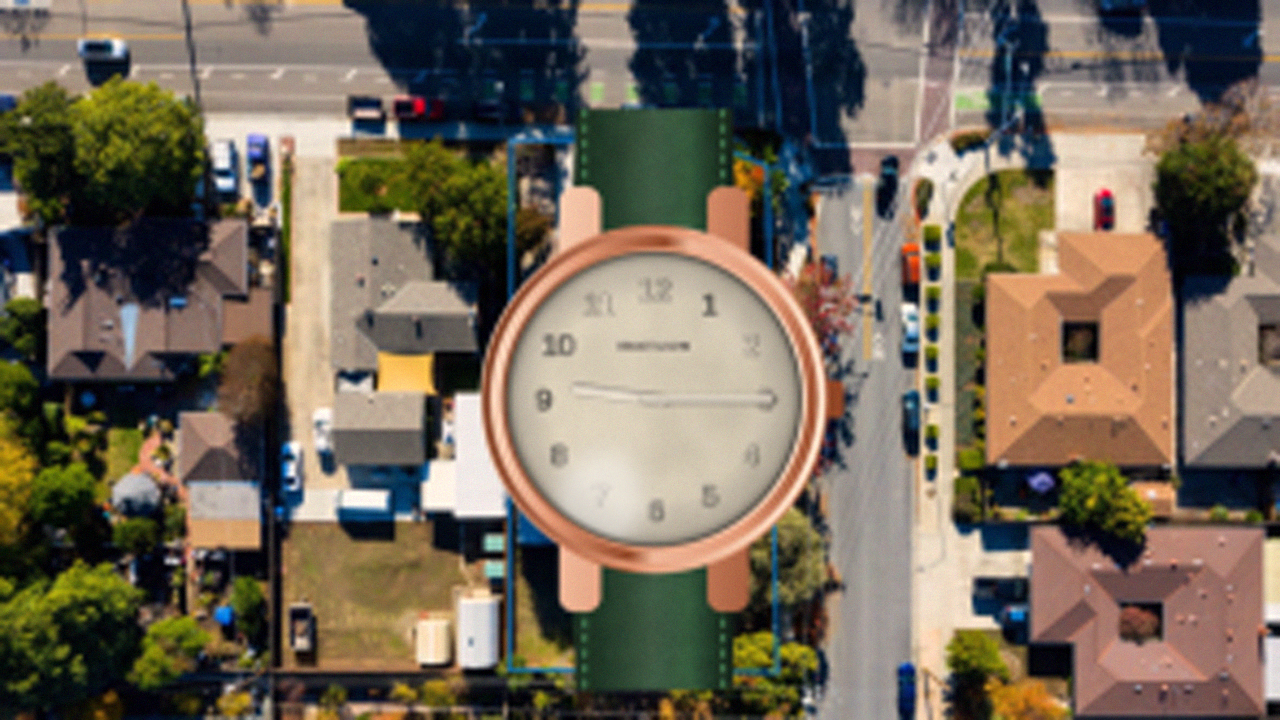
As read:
**9:15**
